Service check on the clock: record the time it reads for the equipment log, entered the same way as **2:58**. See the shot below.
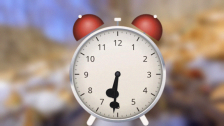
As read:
**6:31**
